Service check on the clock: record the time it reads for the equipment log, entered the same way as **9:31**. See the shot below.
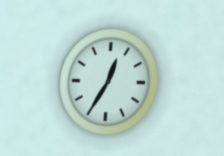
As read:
**12:35**
